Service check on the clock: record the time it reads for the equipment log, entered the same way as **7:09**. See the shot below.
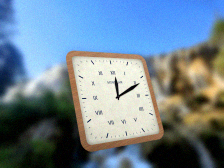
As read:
**12:11**
